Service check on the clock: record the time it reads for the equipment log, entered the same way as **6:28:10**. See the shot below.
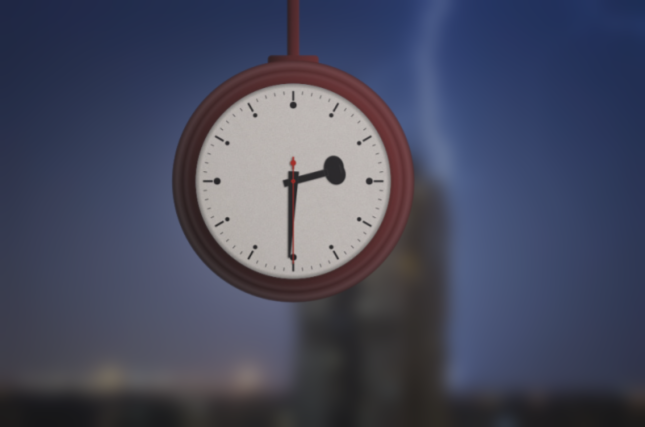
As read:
**2:30:30**
